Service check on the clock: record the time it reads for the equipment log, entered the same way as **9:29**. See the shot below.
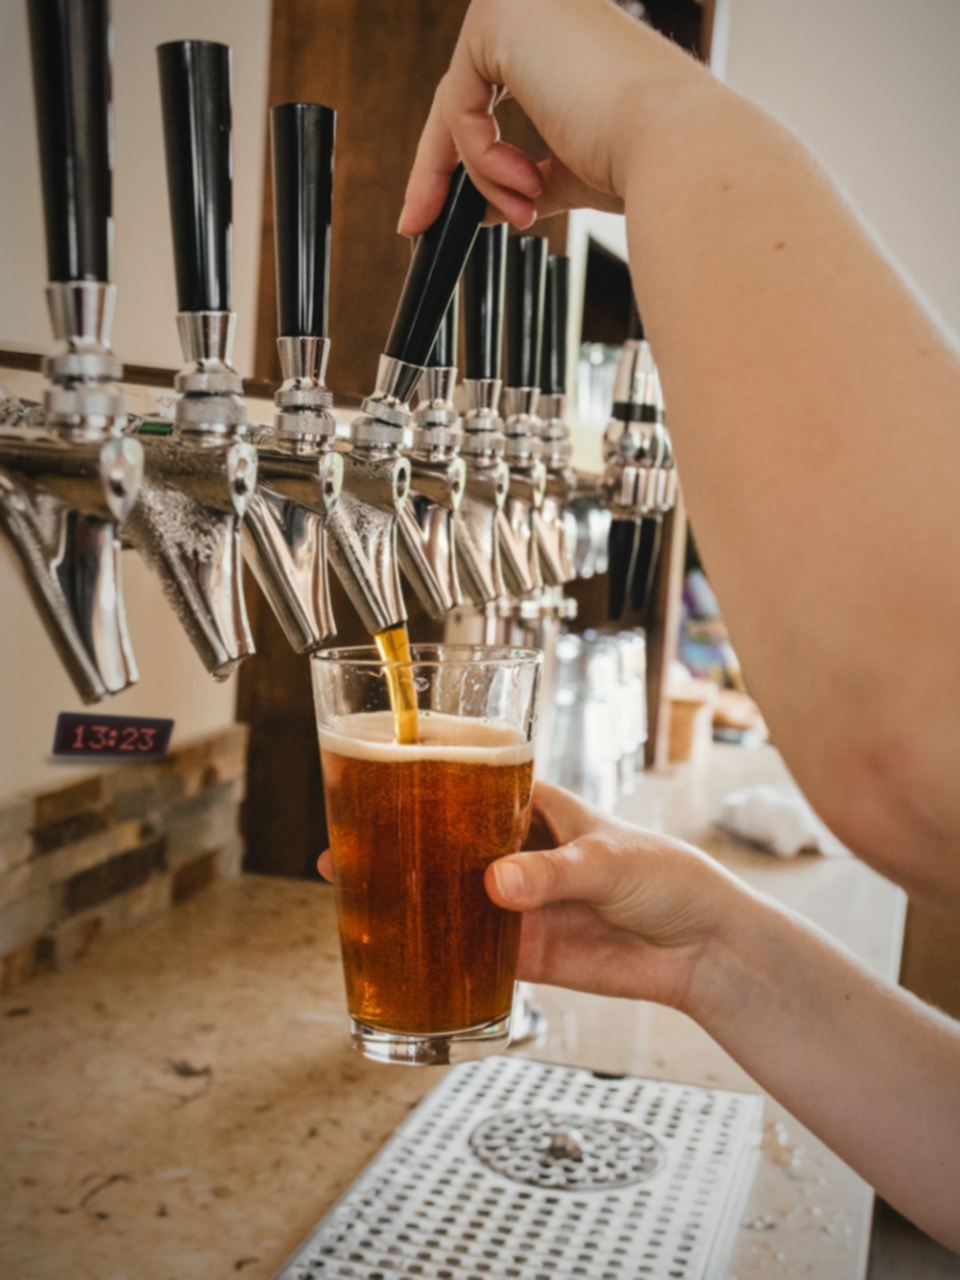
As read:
**13:23**
